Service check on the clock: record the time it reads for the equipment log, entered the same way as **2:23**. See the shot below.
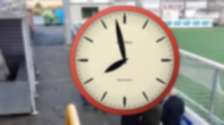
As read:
**7:58**
